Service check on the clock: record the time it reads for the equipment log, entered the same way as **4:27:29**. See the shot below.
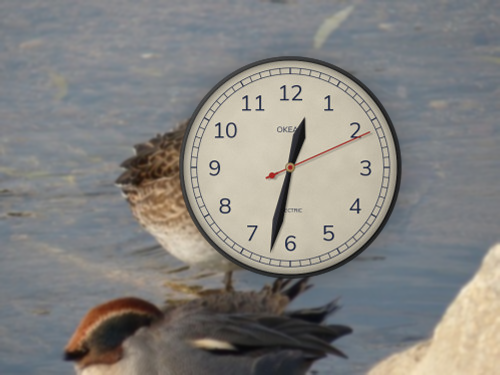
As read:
**12:32:11**
